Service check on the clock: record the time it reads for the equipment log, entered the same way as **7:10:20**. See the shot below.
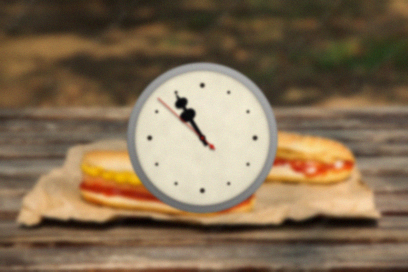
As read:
**10:54:52**
